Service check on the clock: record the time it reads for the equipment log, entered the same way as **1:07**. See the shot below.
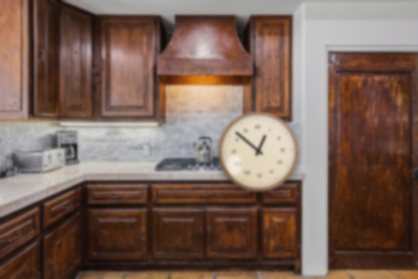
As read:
**12:52**
